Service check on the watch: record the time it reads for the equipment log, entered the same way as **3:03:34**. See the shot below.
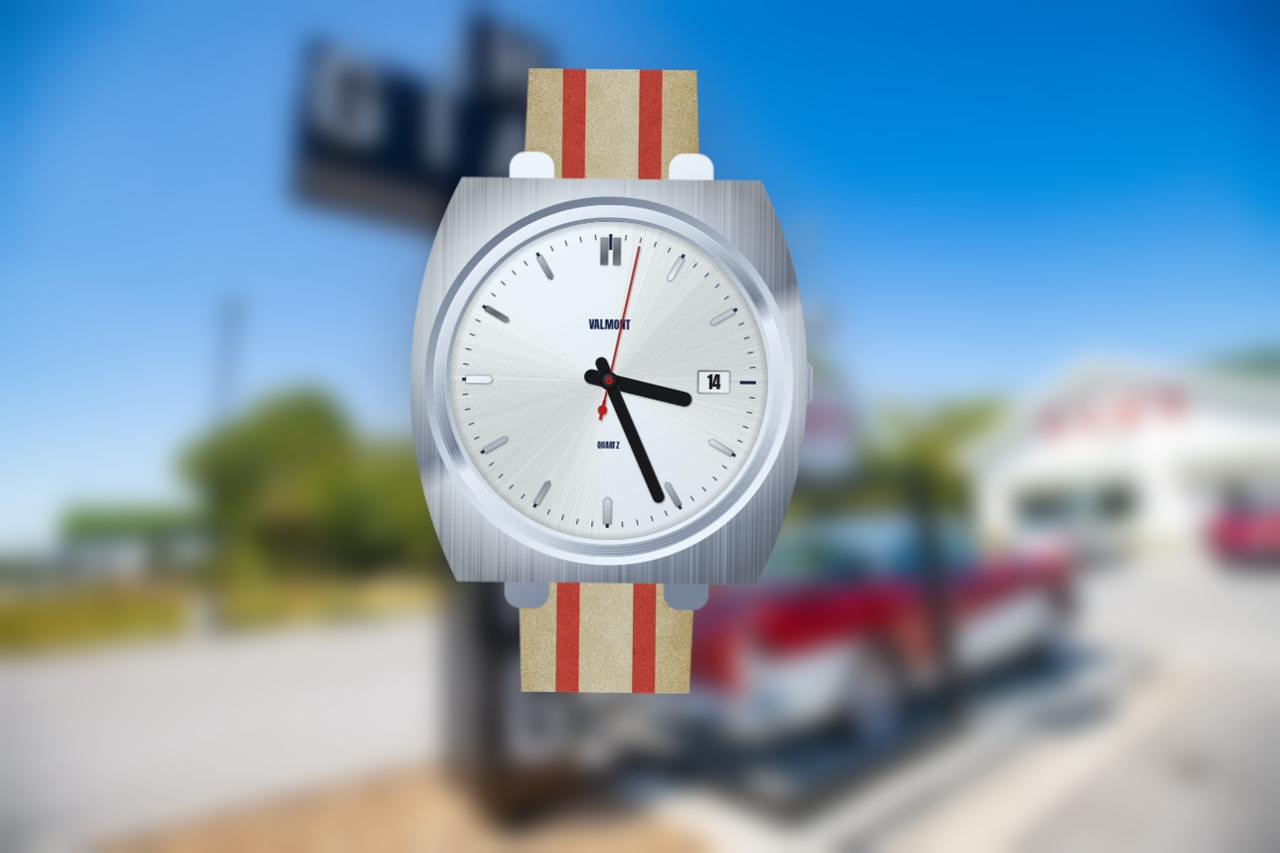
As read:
**3:26:02**
